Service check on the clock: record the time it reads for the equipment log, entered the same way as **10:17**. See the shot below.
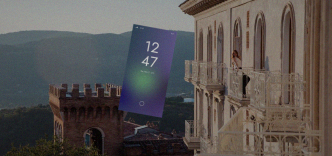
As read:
**12:47**
